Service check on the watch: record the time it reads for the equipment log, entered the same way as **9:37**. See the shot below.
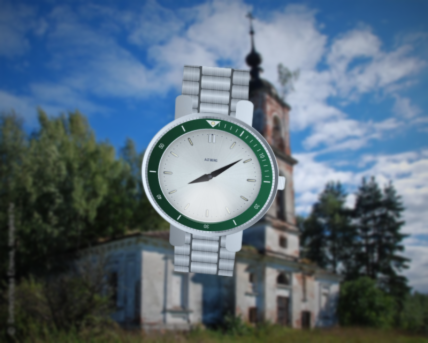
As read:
**8:09**
